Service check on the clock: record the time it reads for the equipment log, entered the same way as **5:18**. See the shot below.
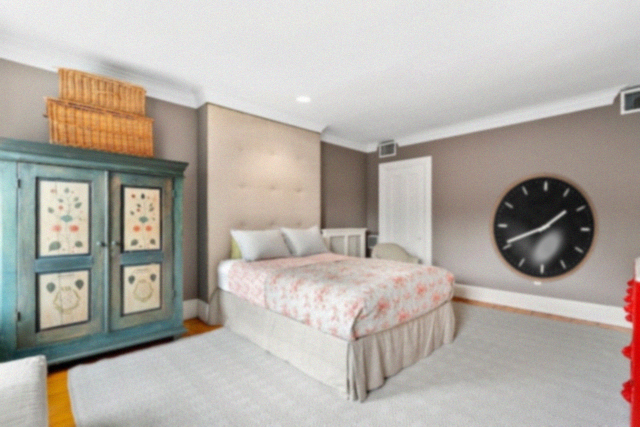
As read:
**1:41**
